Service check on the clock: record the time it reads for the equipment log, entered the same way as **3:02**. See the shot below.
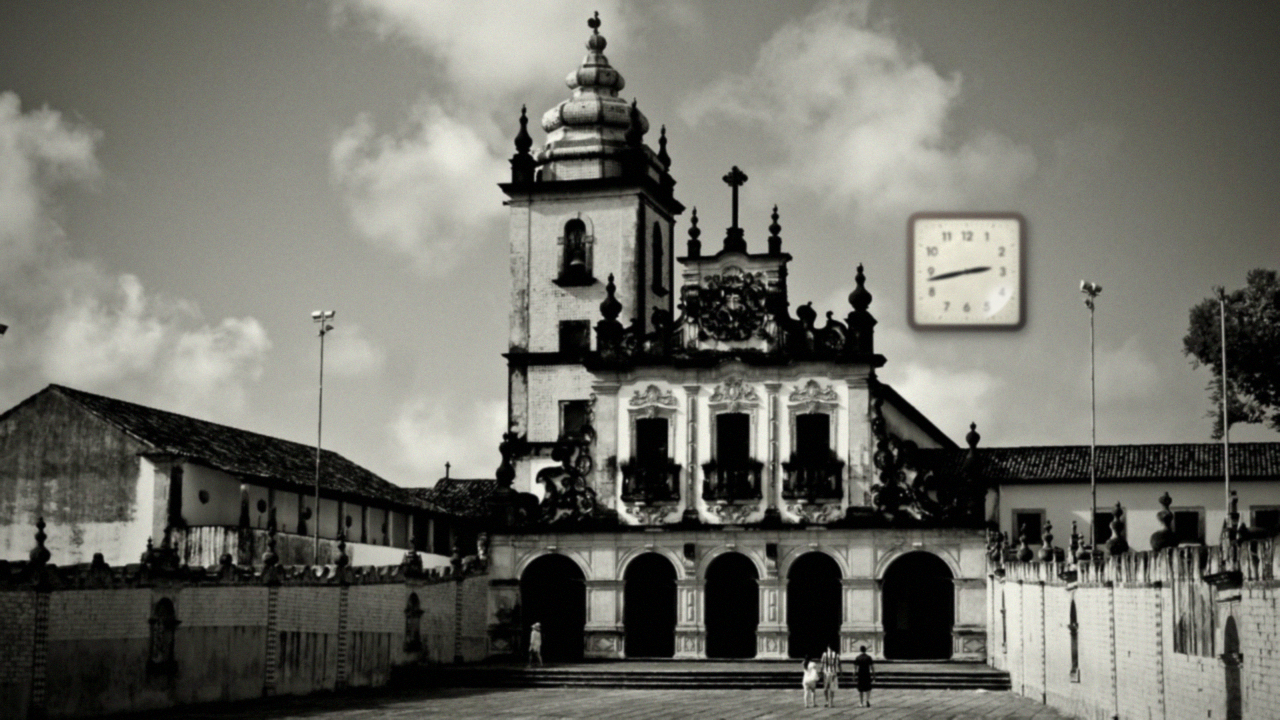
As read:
**2:43**
